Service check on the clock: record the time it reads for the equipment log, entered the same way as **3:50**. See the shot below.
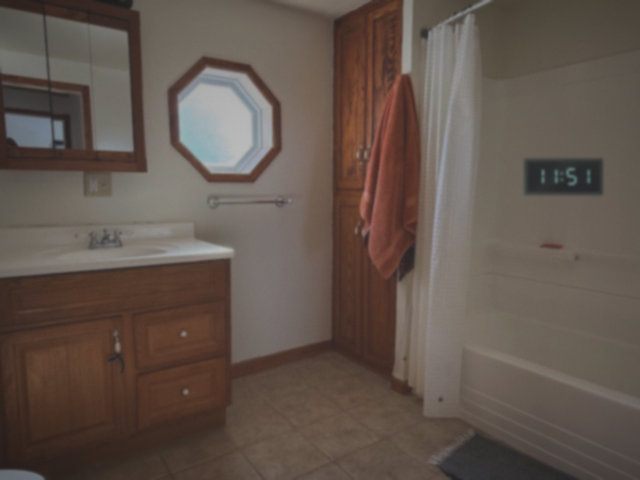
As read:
**11:51**
